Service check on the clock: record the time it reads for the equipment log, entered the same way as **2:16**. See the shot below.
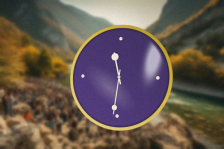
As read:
**11:31**
